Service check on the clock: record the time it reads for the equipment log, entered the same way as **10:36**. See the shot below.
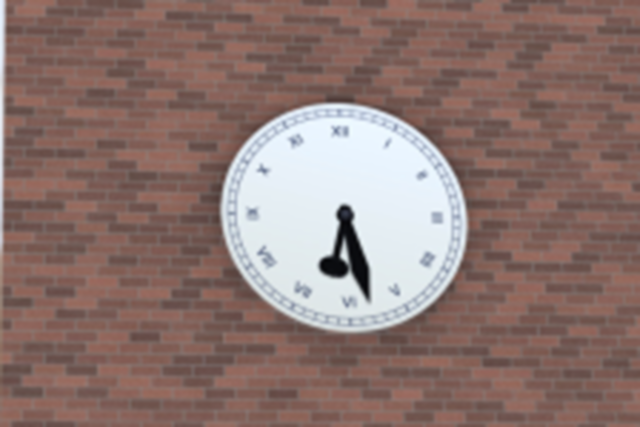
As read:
**6:28**
